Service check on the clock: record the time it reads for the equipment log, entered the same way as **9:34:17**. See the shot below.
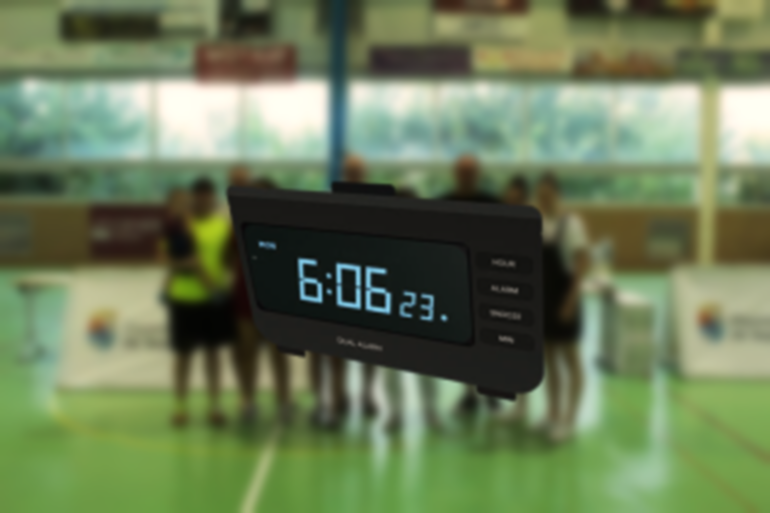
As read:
**6:06:23**
